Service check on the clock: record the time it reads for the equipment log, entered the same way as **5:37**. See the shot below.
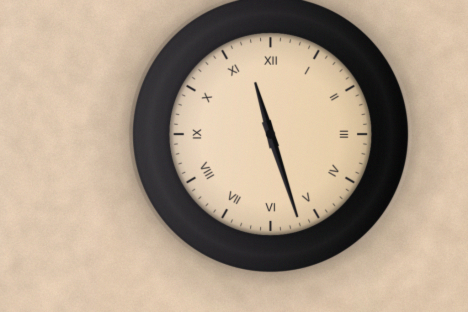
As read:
**11:27**
